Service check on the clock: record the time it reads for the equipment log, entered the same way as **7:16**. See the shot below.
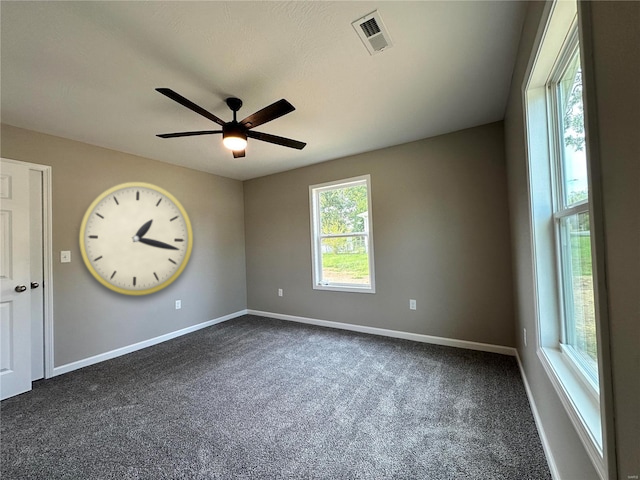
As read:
**1:17**
